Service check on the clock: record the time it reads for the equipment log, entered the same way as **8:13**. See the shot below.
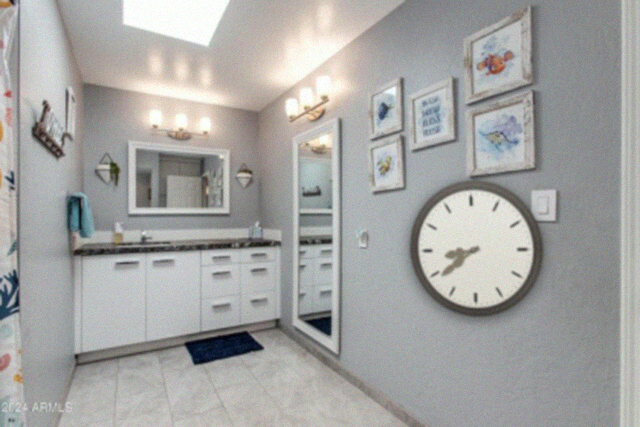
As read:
**8:39**
